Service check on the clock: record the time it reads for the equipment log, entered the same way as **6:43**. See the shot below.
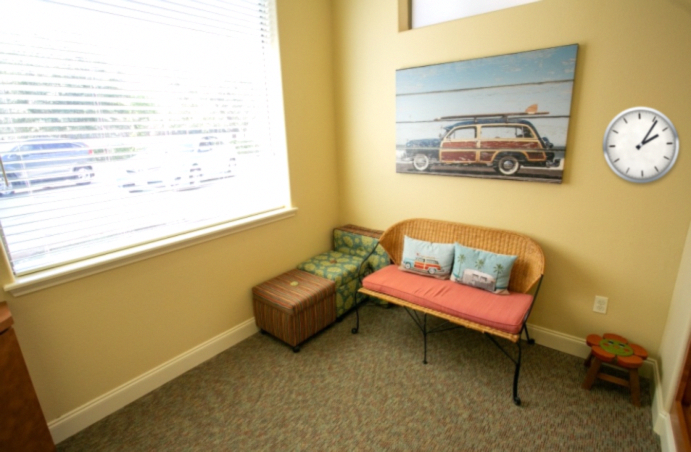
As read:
**2:06**
